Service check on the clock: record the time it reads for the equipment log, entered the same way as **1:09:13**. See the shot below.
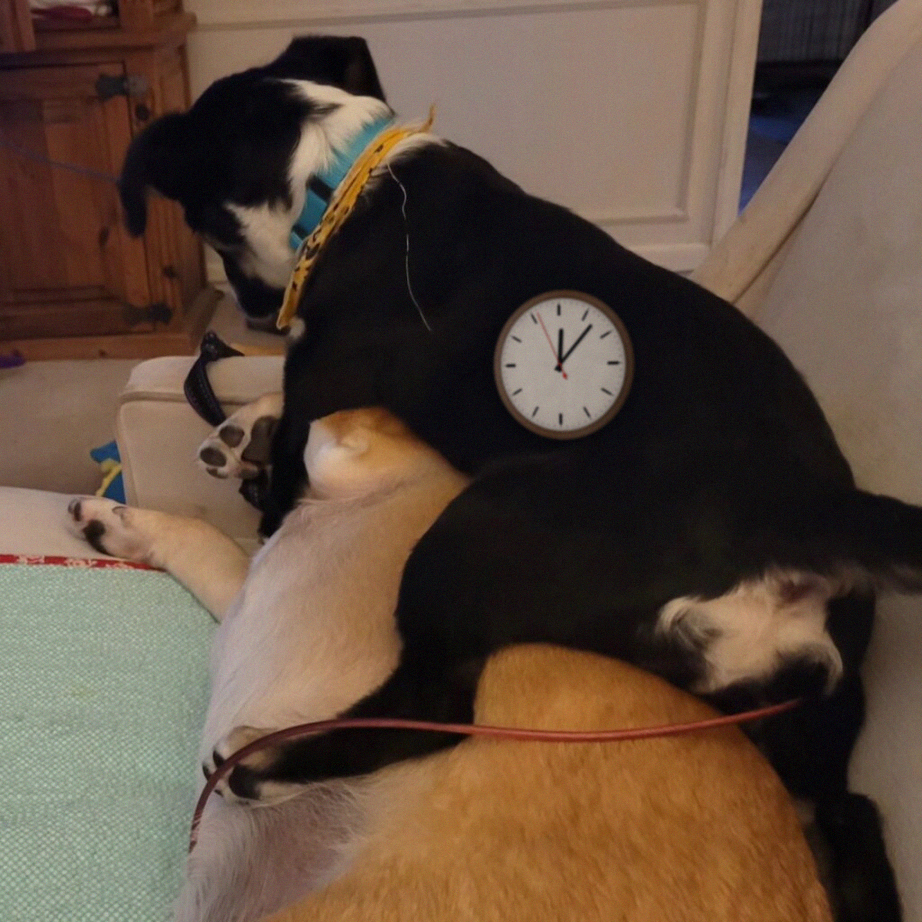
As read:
**12:06:56**
